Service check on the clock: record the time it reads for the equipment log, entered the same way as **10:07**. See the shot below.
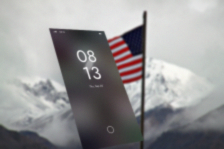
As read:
**8:13**
